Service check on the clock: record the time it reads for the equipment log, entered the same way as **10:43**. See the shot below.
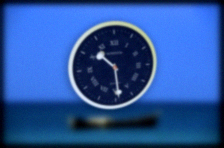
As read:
**10:29**
